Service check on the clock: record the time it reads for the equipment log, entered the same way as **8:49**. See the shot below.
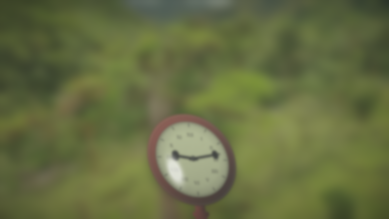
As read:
**9:13**
